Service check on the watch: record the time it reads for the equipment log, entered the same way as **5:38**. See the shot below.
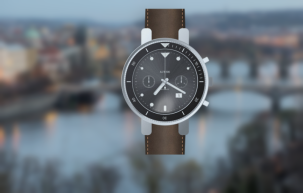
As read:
**7:20**
